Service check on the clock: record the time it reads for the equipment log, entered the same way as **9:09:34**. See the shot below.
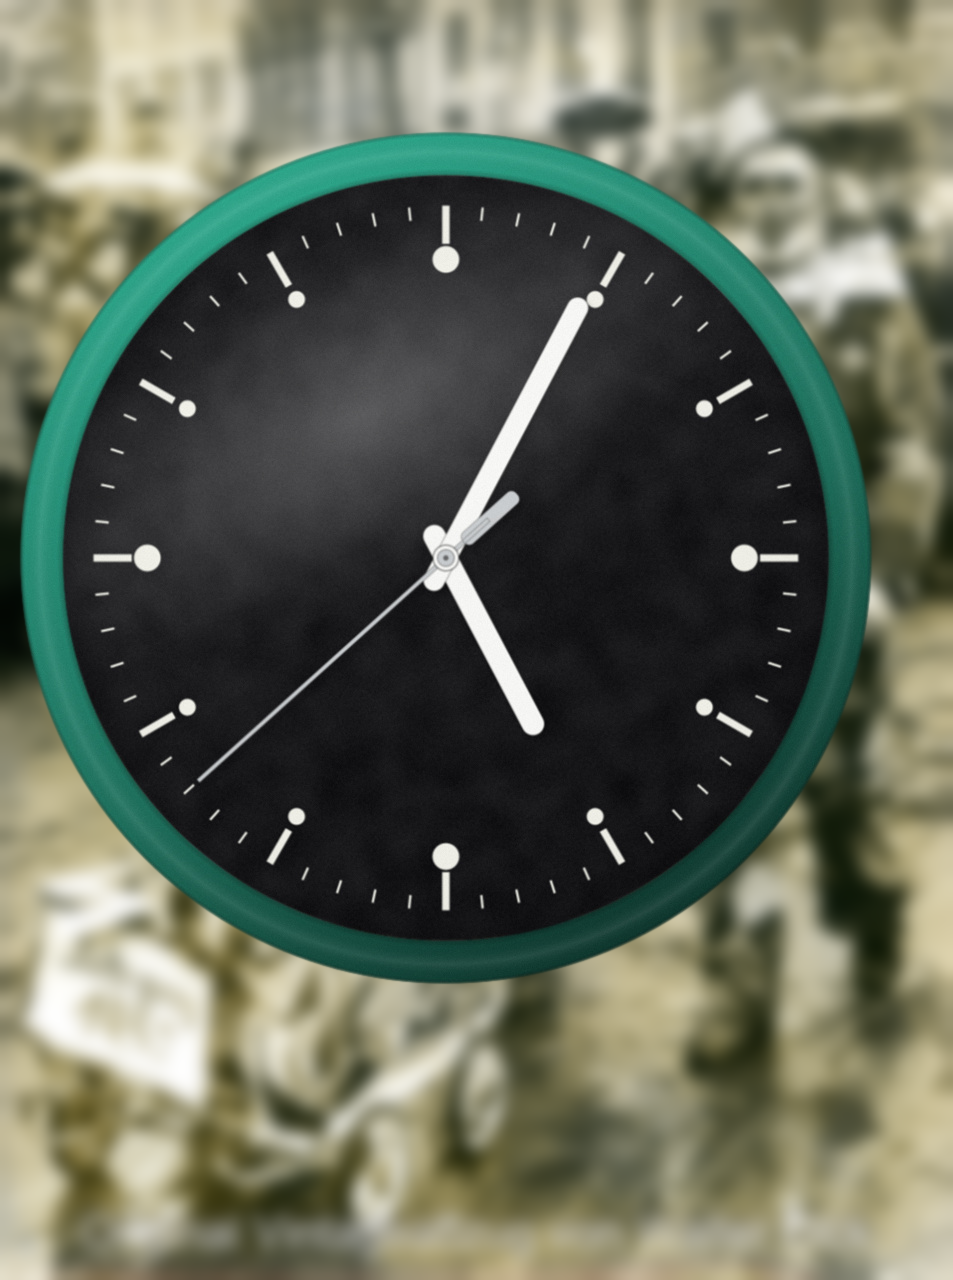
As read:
**5:04:38**
